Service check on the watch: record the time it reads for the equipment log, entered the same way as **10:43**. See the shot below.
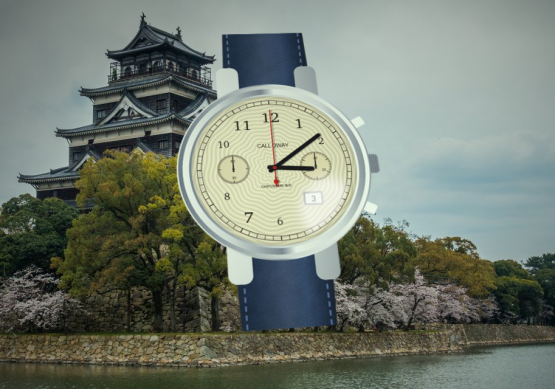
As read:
**3:09**
